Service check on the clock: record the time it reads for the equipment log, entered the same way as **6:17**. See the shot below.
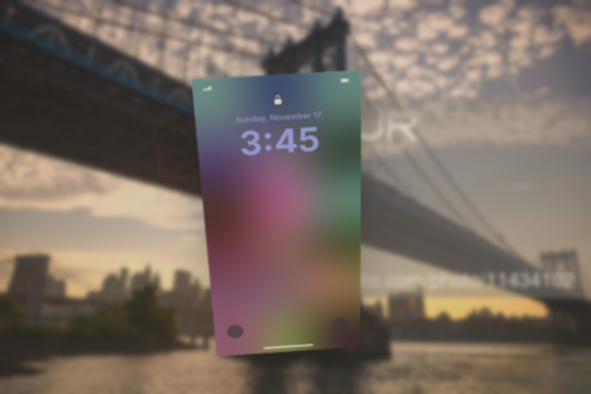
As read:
**3:45**
